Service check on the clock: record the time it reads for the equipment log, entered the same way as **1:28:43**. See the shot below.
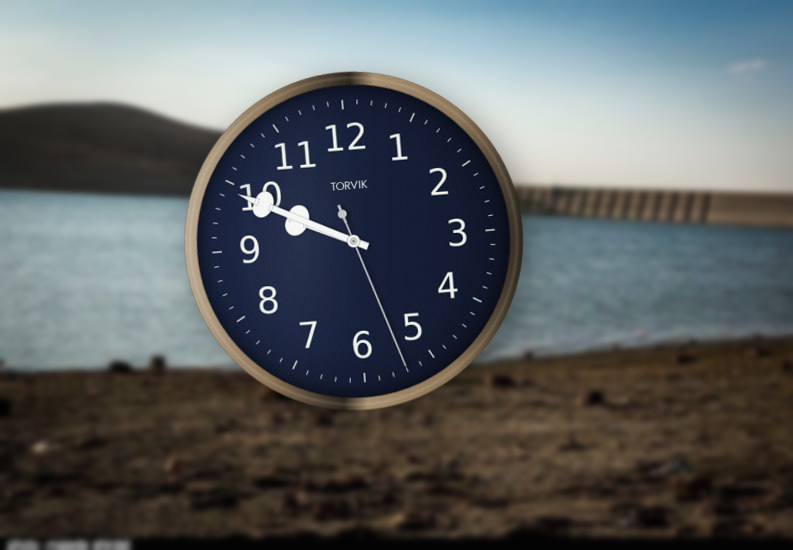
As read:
**9:49:27**
